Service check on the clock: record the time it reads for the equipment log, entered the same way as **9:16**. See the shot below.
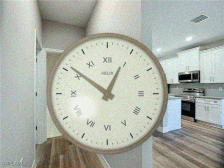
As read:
**12:51**
